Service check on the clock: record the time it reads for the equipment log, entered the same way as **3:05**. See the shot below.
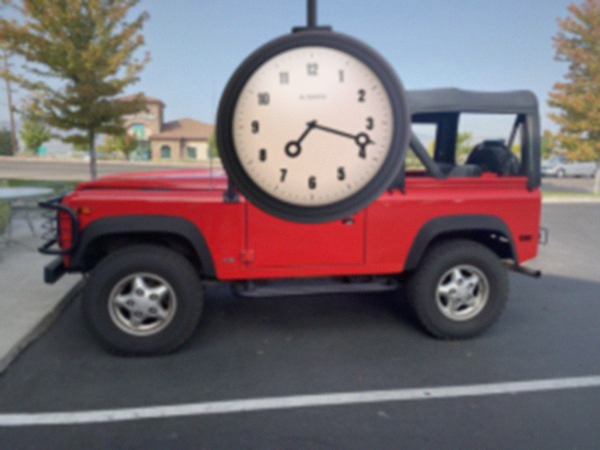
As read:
**7:18**
